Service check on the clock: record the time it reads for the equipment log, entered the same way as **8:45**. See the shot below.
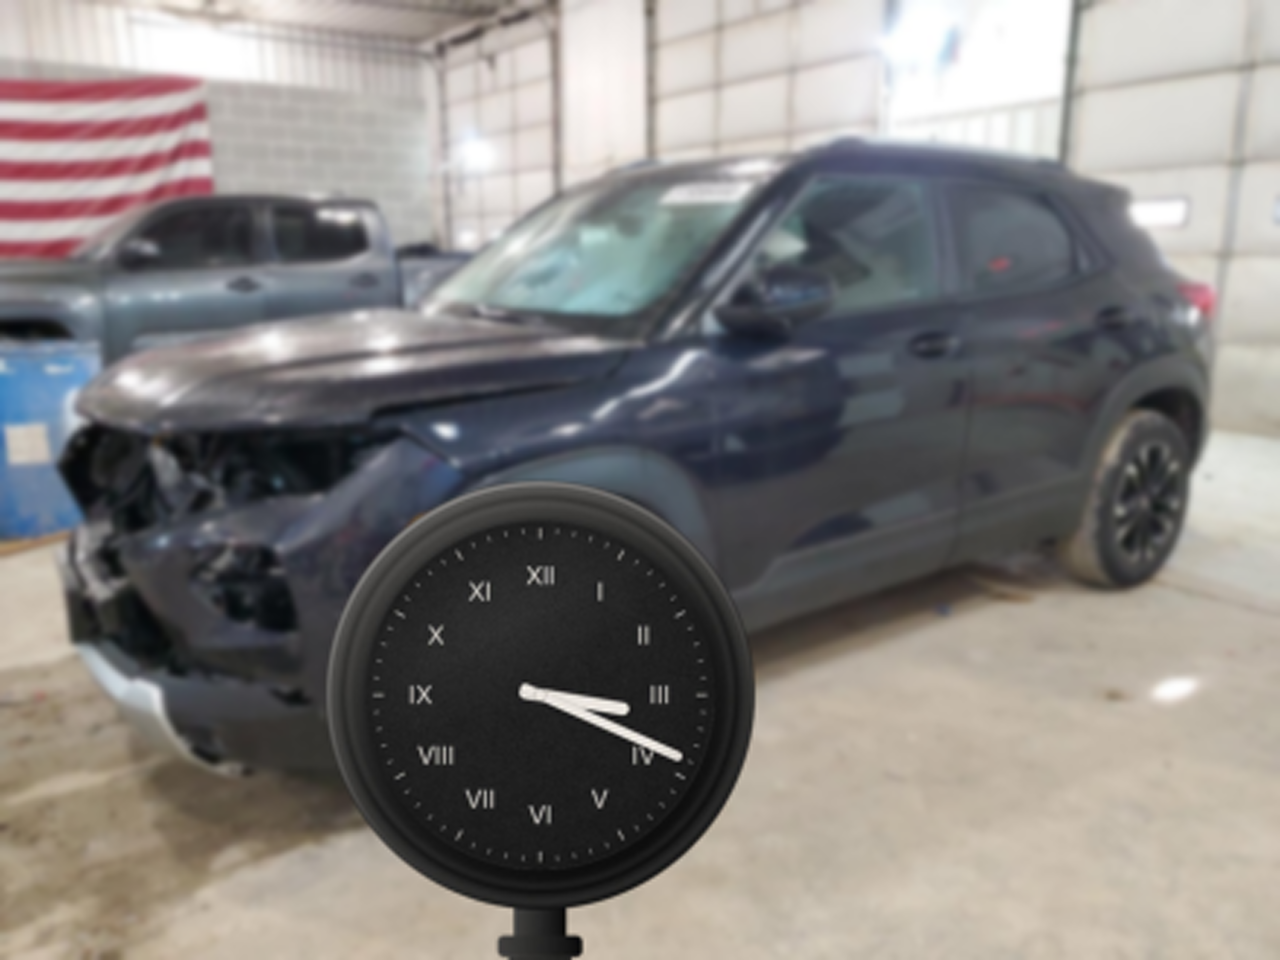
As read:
**3:19**
